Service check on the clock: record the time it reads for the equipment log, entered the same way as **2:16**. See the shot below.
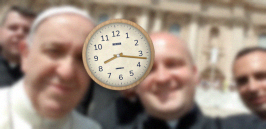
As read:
**8:17**
